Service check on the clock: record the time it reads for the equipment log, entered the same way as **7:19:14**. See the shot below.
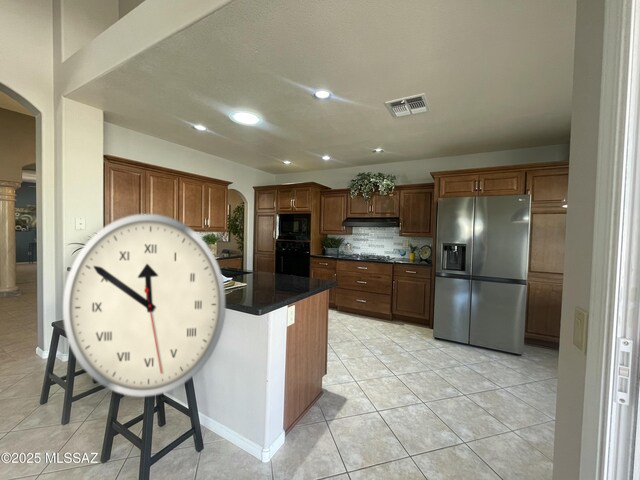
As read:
**11:50:28**
